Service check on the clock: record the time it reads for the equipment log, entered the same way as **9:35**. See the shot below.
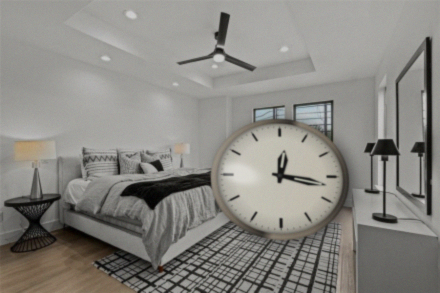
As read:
**12:17**
